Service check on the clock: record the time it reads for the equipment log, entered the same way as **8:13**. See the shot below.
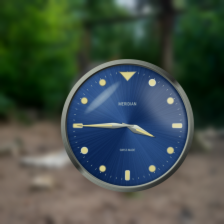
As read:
**3:45**
